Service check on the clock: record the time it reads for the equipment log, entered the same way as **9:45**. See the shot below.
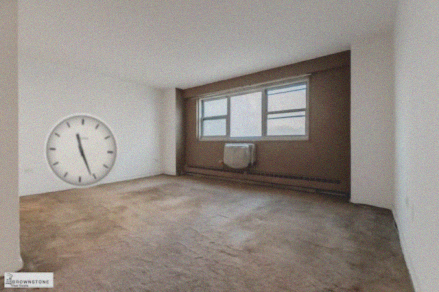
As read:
**11:26**
